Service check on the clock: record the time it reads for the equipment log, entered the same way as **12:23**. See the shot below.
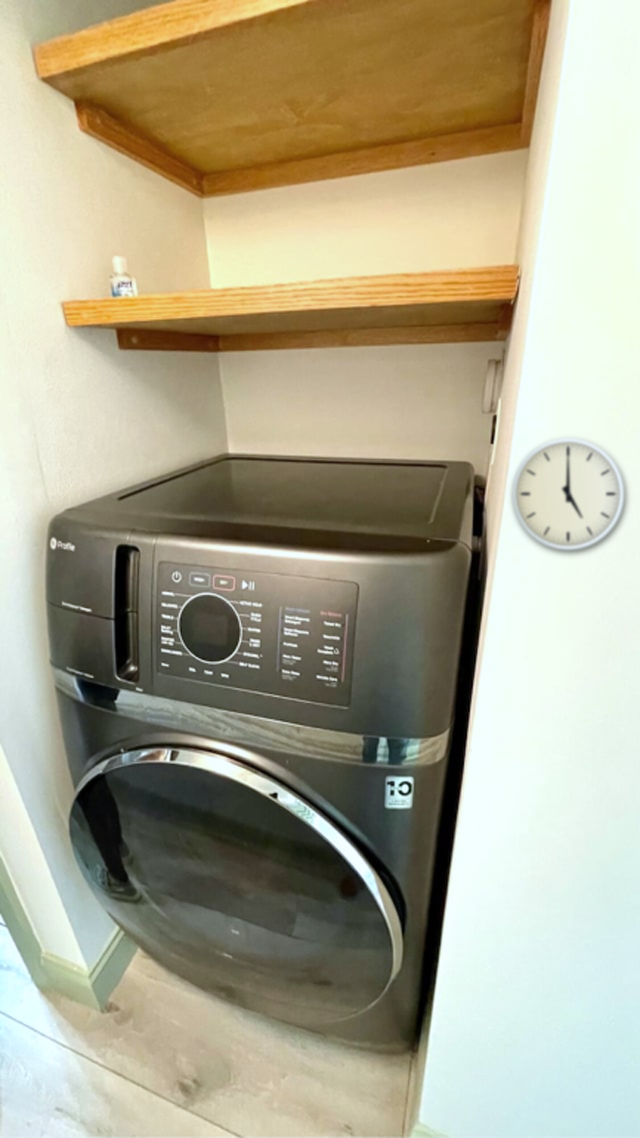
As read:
**5:00**
